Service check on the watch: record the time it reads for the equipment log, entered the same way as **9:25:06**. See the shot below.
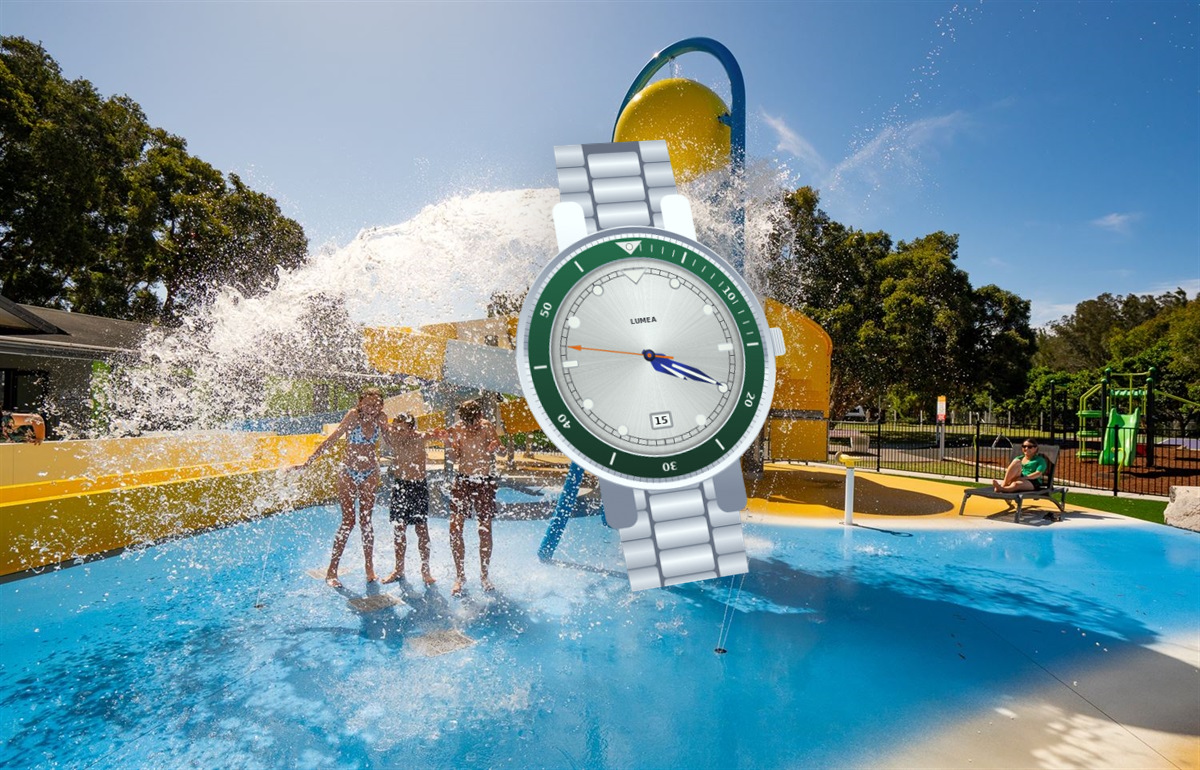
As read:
**4:19:47**
